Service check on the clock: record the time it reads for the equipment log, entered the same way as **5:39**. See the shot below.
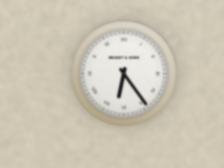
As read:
**6:24**
